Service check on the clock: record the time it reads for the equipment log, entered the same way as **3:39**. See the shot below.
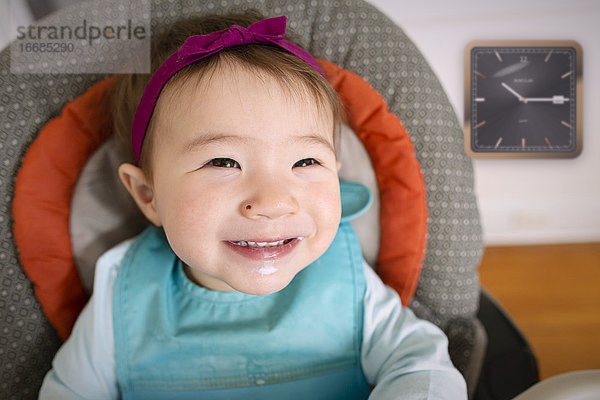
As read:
**10:15**
